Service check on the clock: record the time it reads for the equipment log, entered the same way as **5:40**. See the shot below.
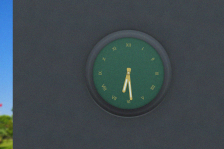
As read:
**6:29**
